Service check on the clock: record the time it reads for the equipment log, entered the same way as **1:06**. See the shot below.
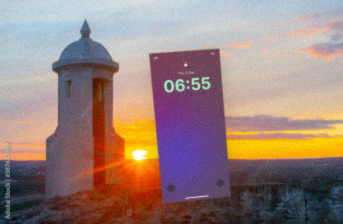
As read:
**6:55**
